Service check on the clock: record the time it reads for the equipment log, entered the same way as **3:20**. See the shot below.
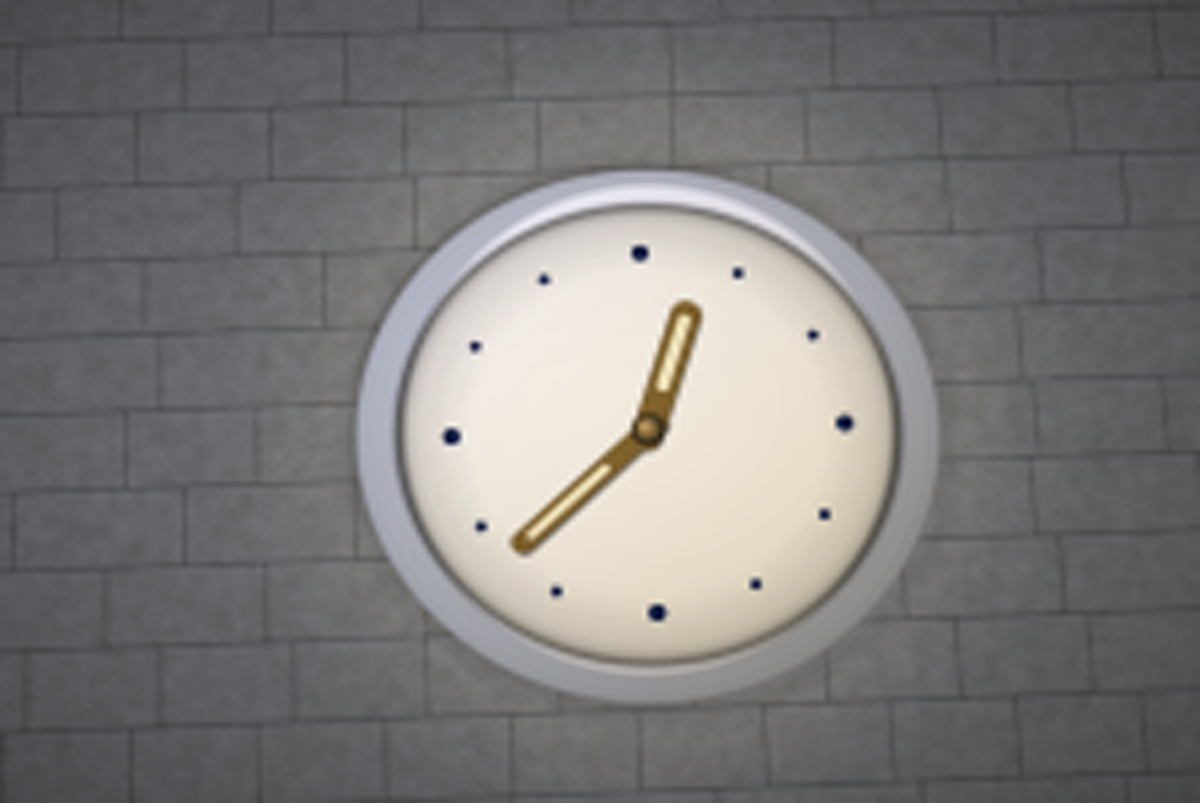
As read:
**12:38**
